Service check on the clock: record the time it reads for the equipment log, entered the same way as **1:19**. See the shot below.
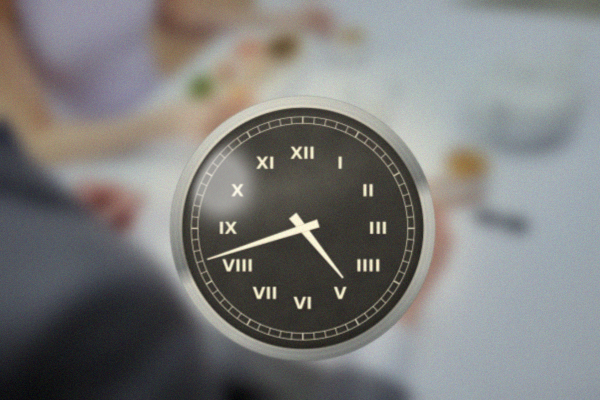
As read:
**4:42**
